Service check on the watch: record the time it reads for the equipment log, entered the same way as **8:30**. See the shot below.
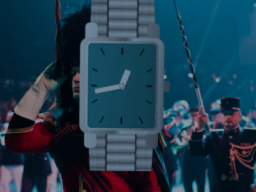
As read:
**12:43**
